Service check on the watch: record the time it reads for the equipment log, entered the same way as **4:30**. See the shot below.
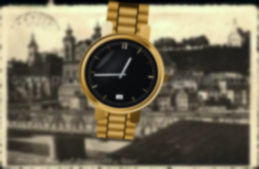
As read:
**12:44**
